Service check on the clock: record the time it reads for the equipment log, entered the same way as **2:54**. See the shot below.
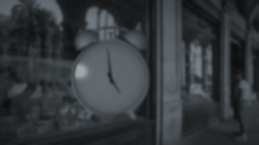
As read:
**4:59**
